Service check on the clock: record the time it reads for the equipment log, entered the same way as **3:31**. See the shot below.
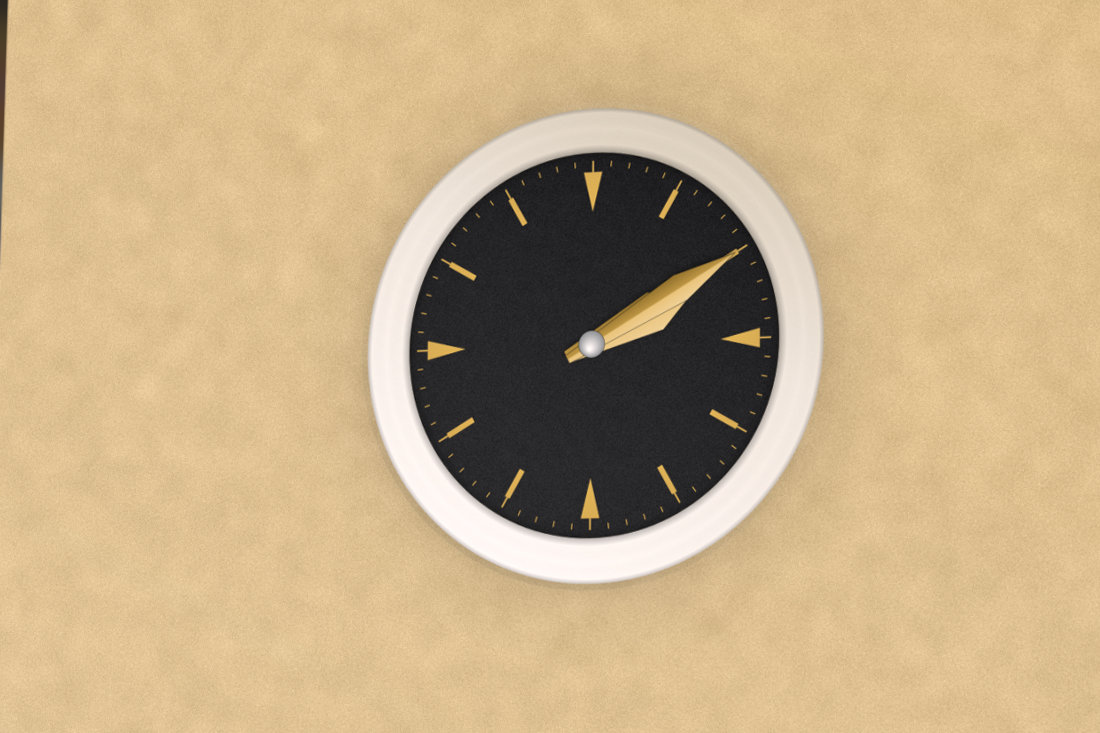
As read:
**2:10**
